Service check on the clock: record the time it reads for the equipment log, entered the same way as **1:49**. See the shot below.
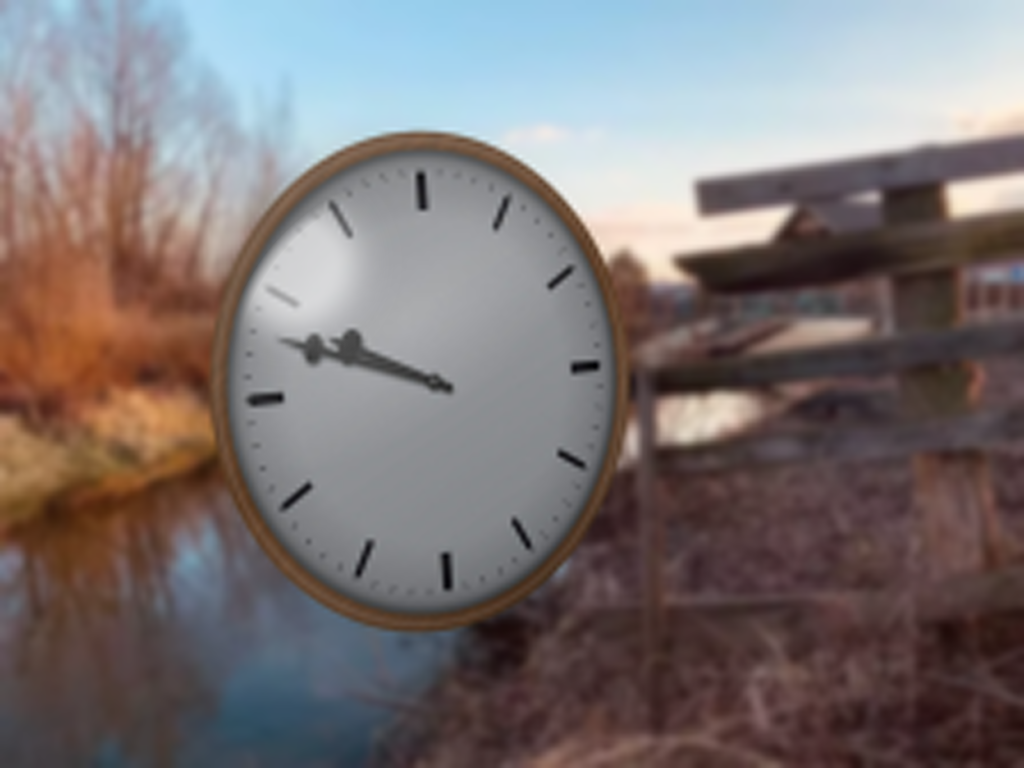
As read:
**9:48**
